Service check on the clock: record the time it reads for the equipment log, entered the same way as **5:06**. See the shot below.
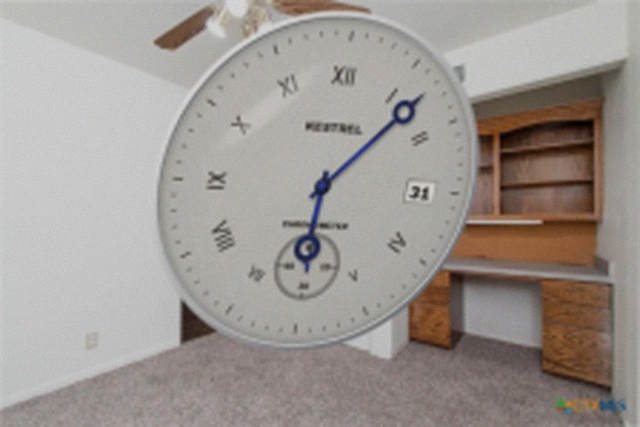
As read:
**6:07**
